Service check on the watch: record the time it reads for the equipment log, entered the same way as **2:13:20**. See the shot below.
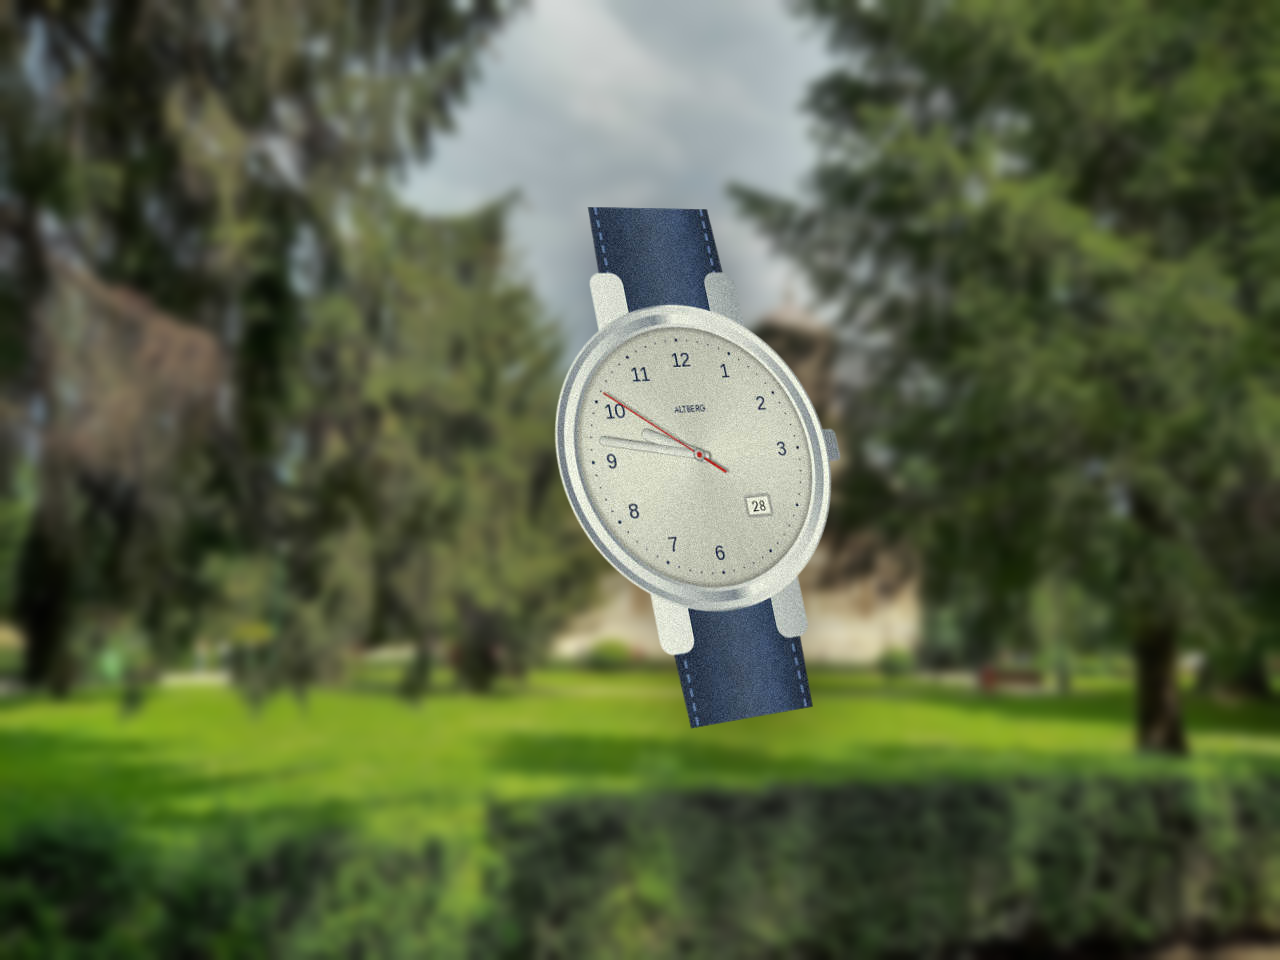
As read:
**9:46:51**
